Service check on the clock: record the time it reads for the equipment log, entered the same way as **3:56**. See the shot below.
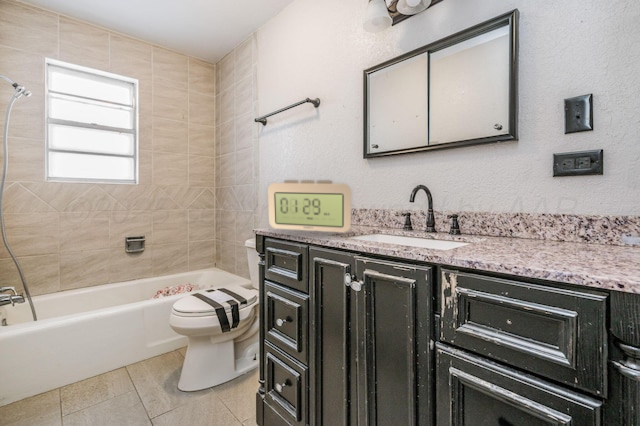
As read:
**1:29**
